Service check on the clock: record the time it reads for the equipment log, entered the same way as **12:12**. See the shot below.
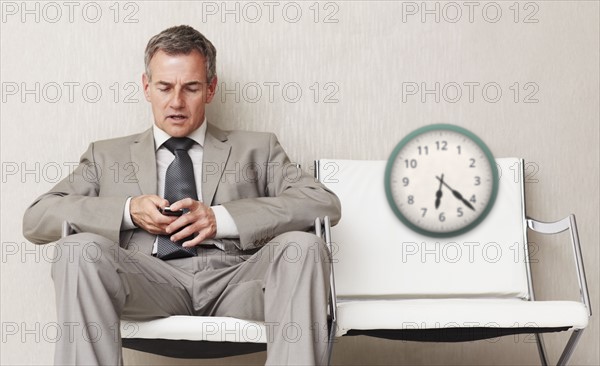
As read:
**6:22**
